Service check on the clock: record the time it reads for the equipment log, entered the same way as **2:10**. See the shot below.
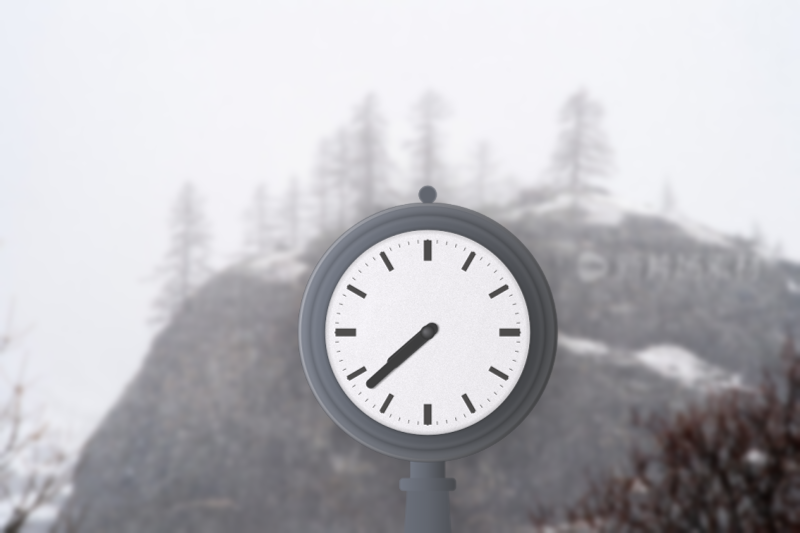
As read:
**7:38**
